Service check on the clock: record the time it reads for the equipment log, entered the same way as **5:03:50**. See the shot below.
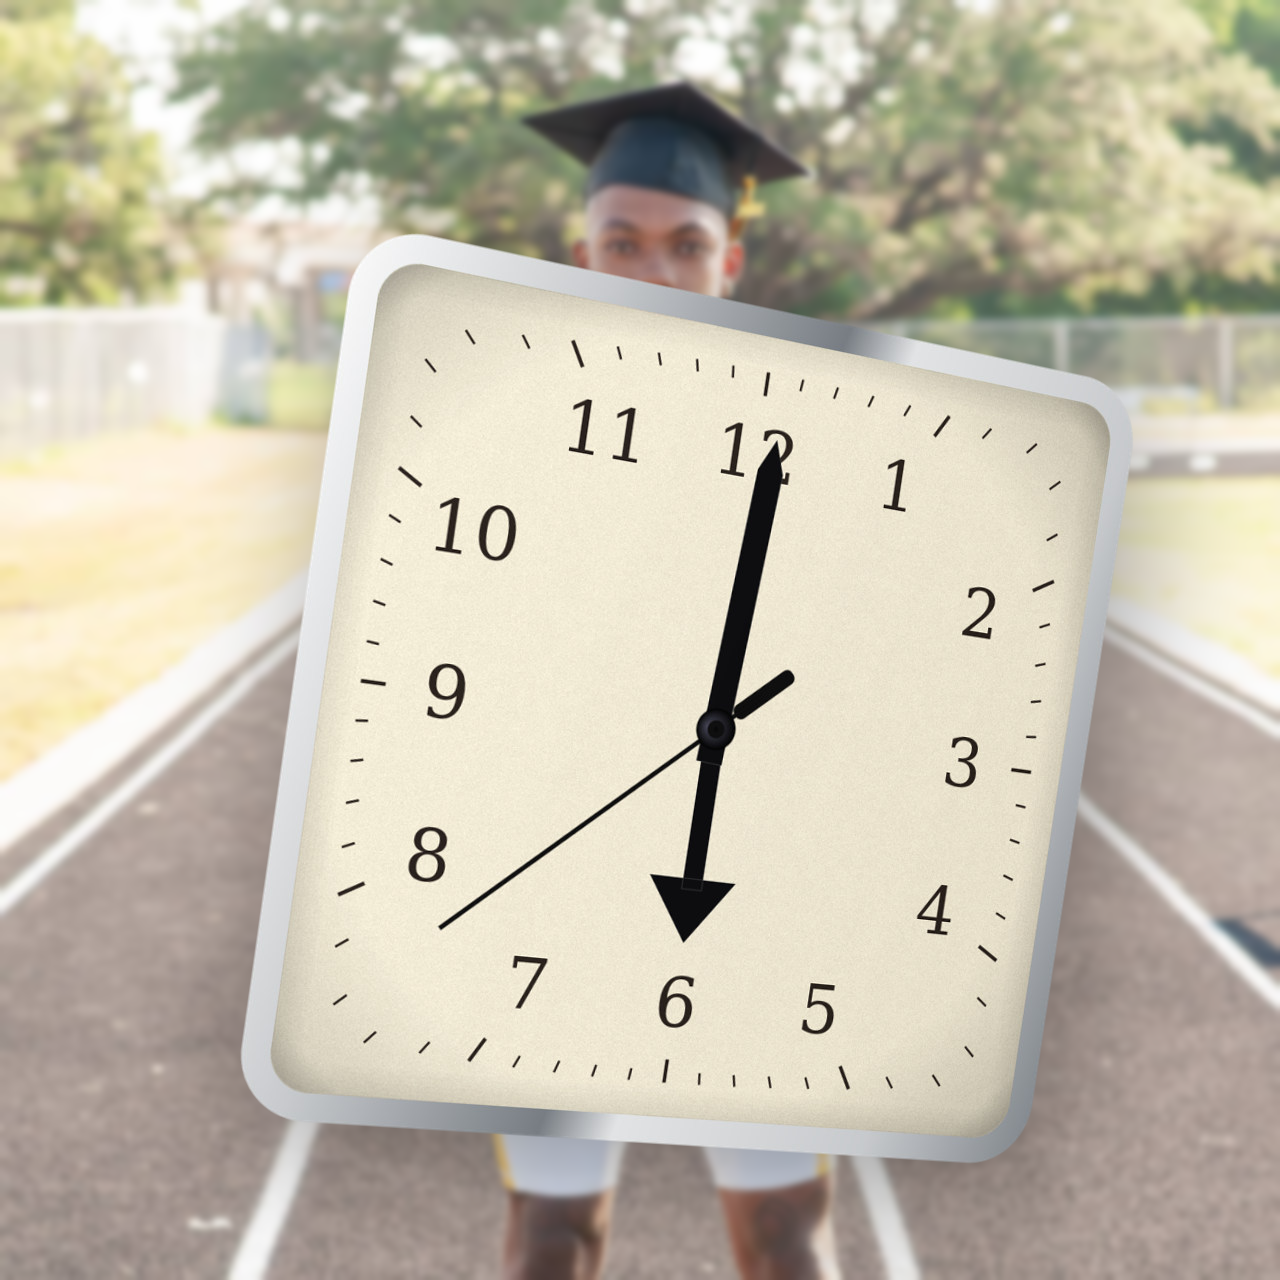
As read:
**6:00:38**
